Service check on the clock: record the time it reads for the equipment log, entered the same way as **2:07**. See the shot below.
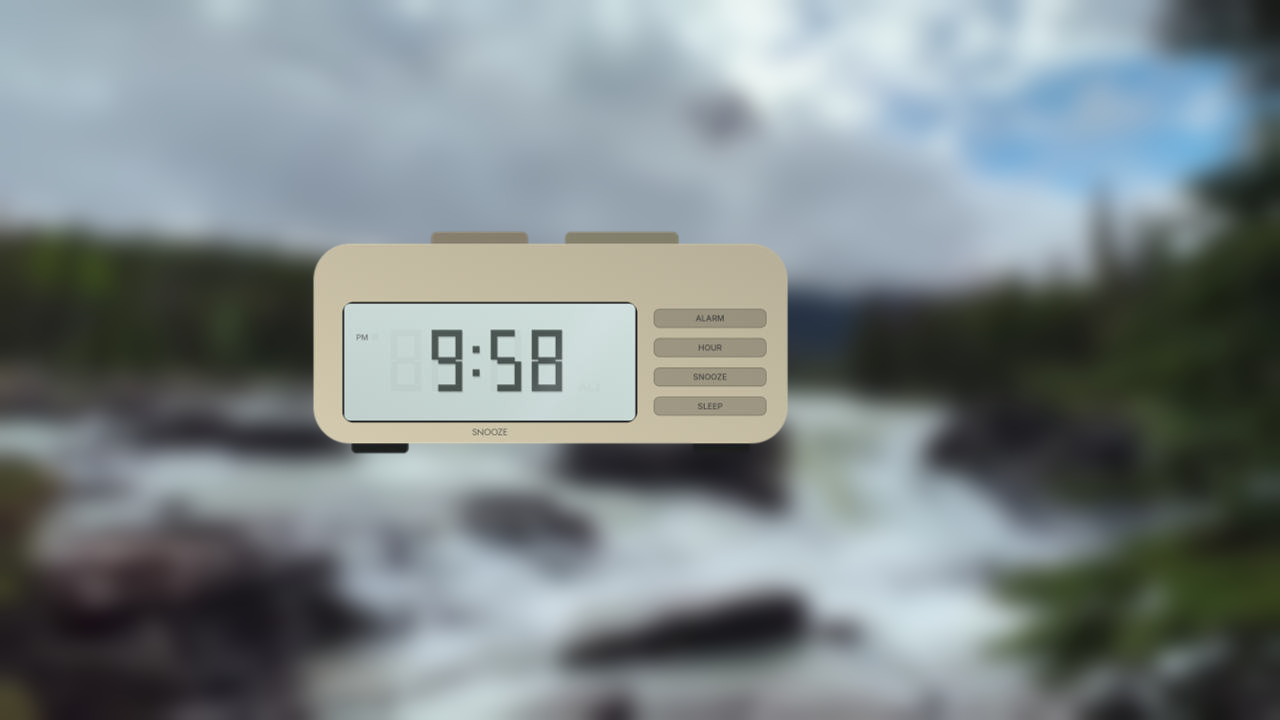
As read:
**9:58**
